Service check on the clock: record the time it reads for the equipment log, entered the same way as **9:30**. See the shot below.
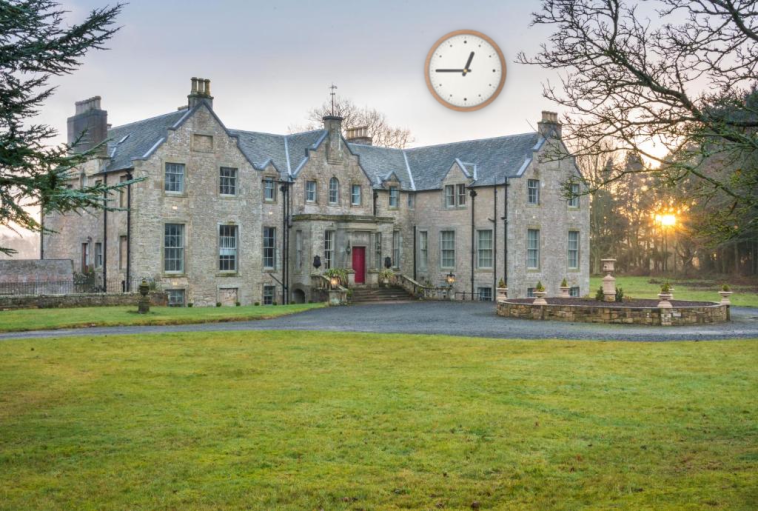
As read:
**12:45**
